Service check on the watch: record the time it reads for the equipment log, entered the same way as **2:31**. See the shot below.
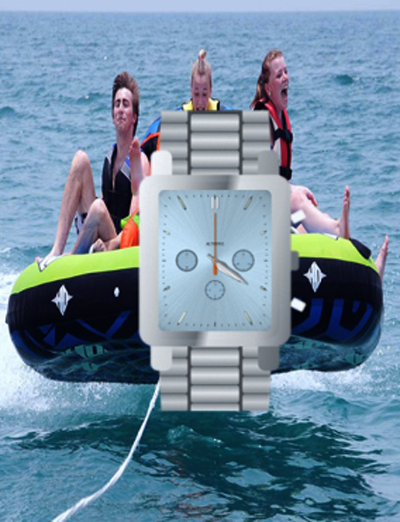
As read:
**4:21**
